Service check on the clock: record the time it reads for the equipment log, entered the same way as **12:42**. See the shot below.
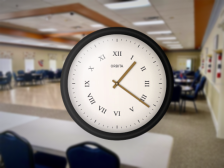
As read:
**1:21**
